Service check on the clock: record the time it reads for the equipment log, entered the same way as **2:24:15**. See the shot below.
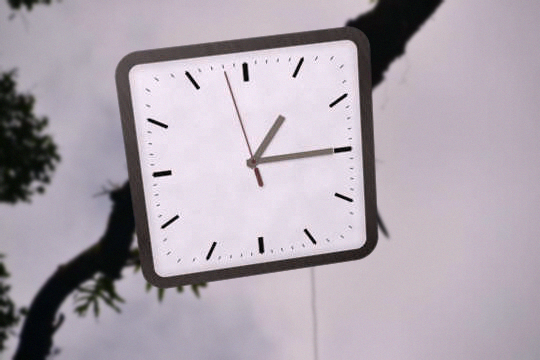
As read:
**1:14:58**
